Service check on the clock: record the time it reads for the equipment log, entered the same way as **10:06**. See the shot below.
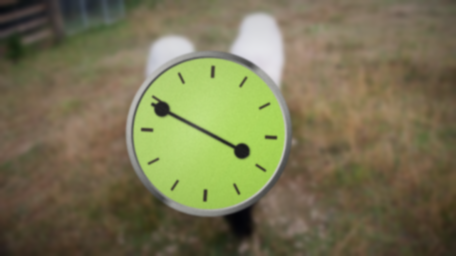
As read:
**3:49**
